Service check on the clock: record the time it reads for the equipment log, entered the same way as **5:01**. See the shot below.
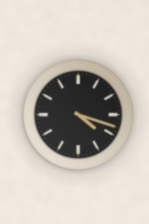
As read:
**4:18**
